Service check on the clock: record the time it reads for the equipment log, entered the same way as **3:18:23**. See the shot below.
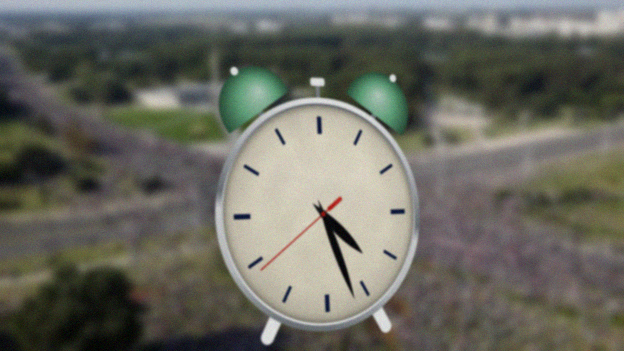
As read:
**4:26:39**
